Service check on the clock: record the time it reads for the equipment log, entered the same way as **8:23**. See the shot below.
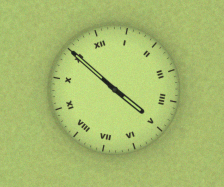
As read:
**4:55**
